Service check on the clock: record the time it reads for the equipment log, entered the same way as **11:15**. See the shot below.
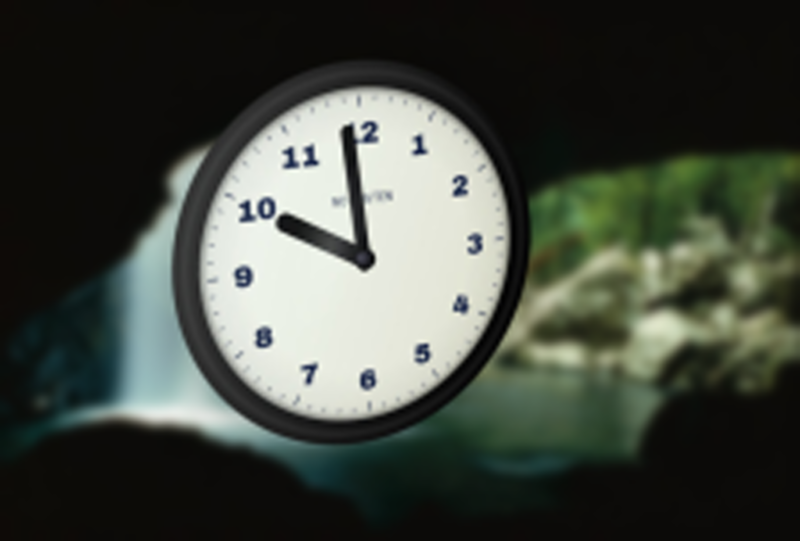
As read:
**9:59**
